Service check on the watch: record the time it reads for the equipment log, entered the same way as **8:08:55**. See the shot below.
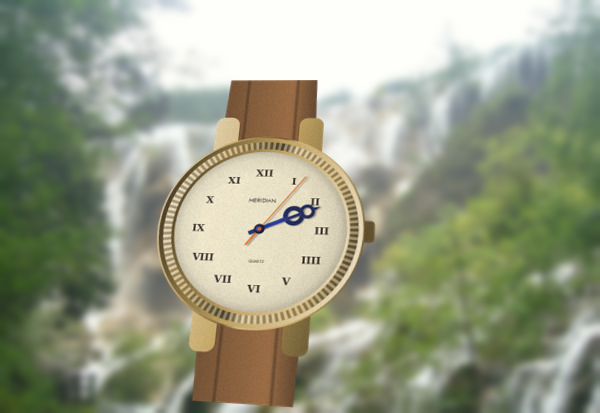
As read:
**2:11:06**
